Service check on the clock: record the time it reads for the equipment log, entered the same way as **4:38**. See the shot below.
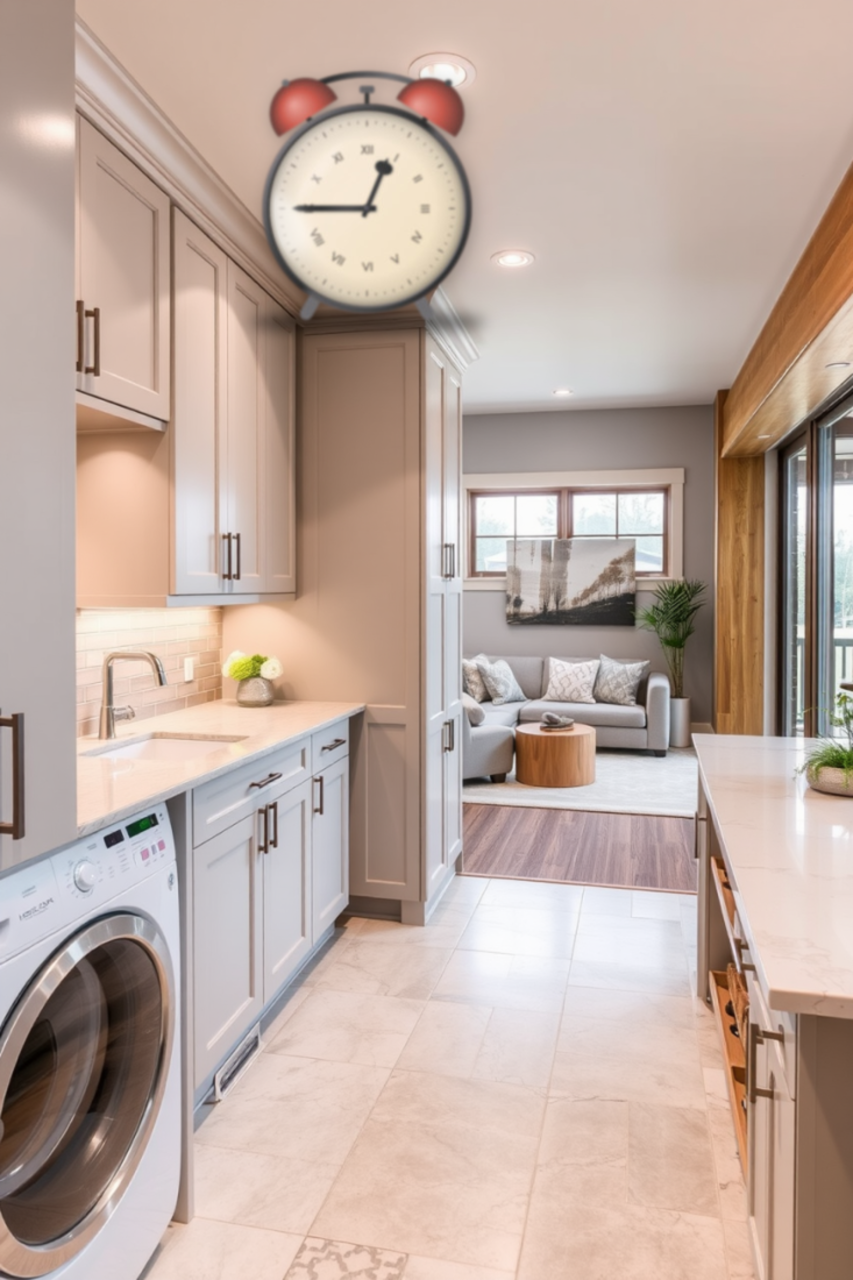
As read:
**12:45**
